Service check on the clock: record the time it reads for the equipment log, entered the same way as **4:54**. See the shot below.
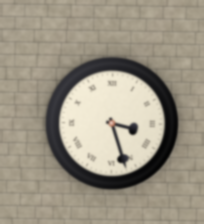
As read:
**3:27**
